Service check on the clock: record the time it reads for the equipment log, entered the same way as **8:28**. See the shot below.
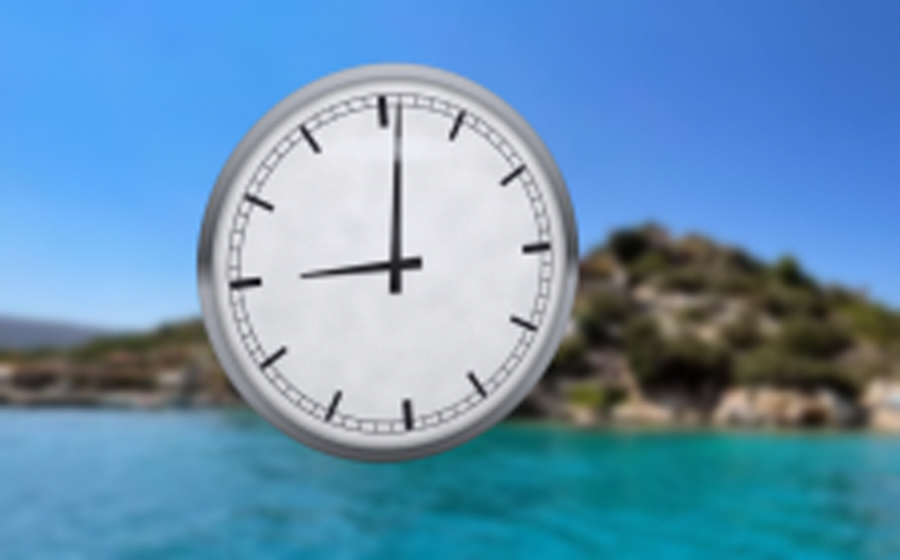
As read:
**9:01**
